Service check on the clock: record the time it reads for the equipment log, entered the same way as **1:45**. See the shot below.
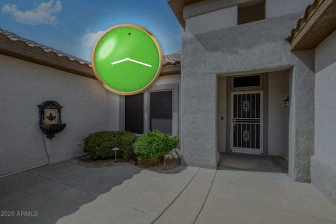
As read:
**8:17**
